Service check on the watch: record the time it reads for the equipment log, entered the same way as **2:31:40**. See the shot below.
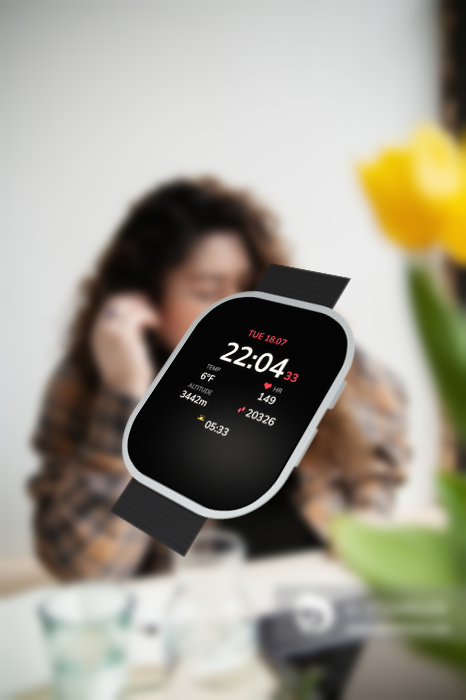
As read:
**22:04:33**
